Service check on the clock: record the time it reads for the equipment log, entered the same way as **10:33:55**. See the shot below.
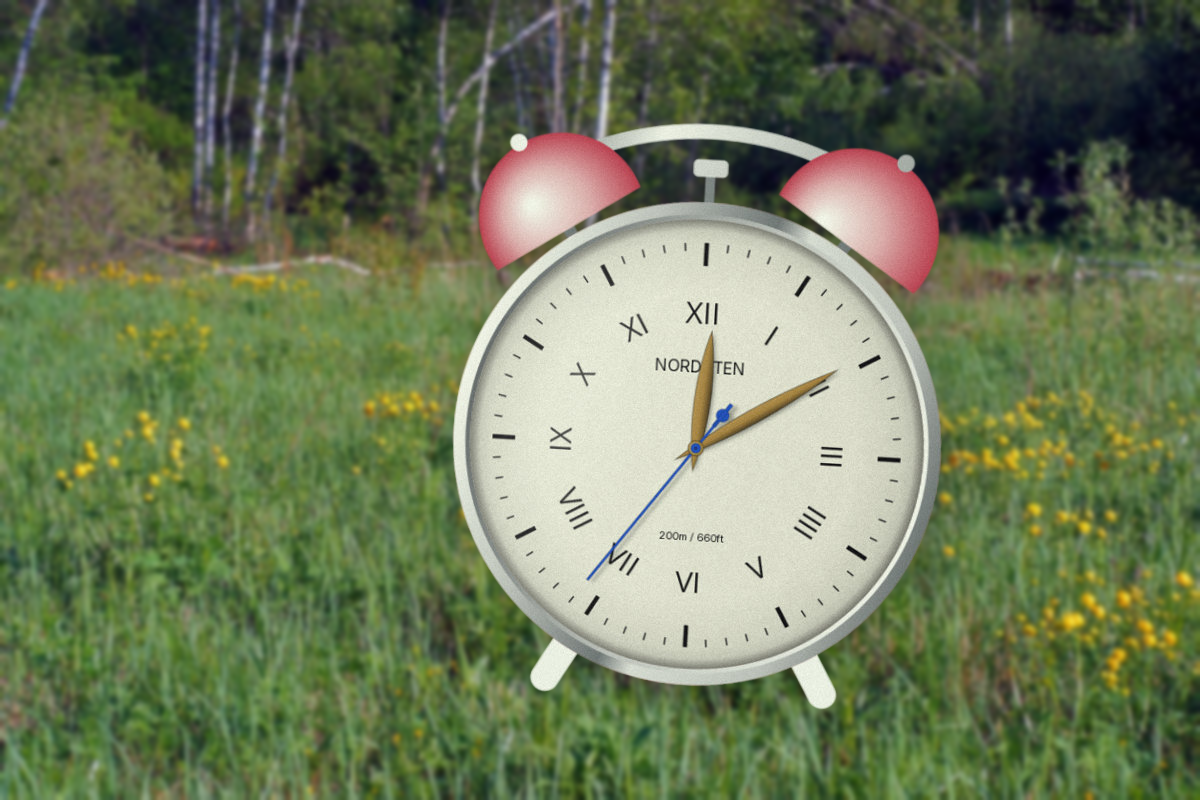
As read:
**12:09:36**
